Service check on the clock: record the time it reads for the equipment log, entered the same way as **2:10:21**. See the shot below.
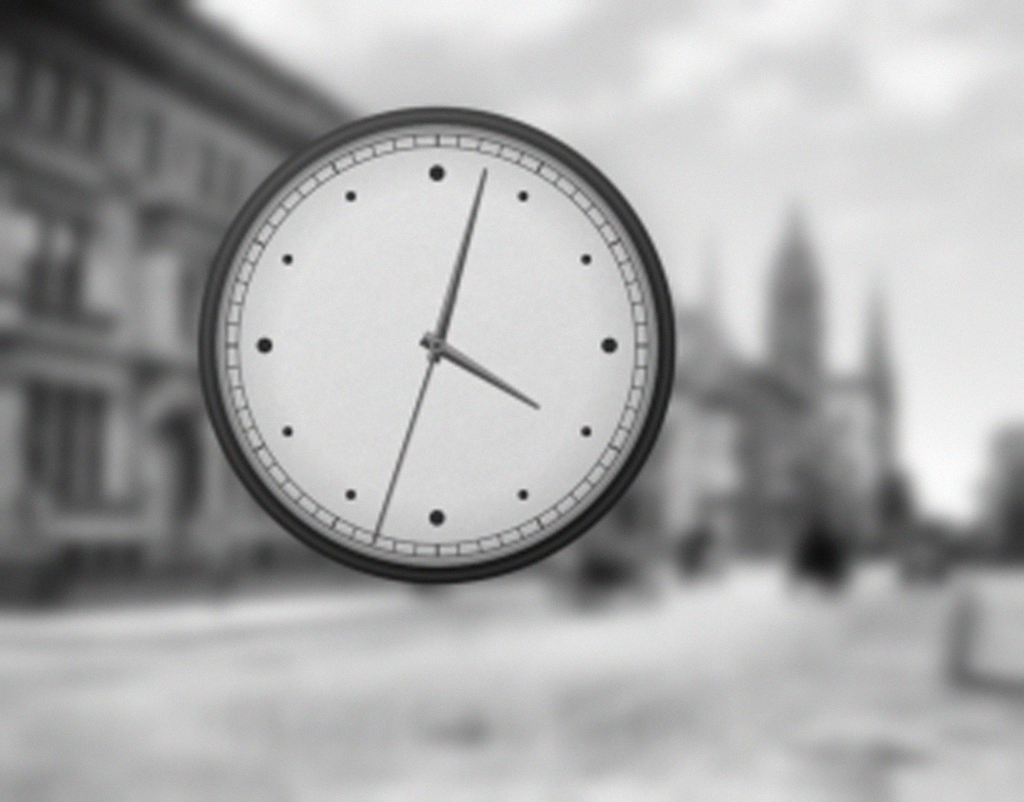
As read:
**4:02:33**
